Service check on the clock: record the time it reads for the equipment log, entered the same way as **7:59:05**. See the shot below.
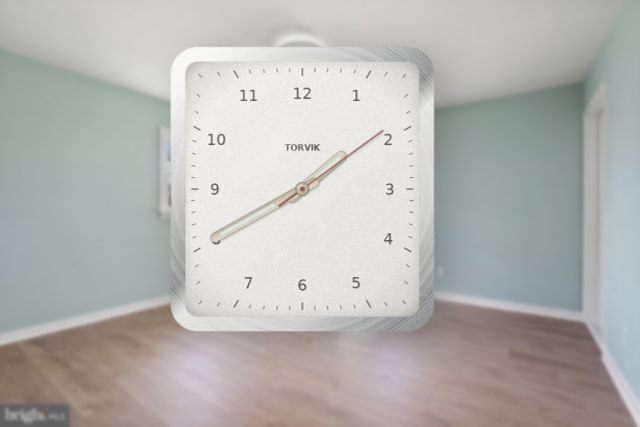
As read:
**1:40:09**
